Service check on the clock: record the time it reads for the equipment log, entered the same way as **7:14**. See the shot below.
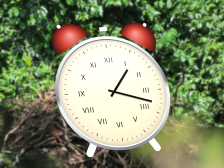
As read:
**1:18**
